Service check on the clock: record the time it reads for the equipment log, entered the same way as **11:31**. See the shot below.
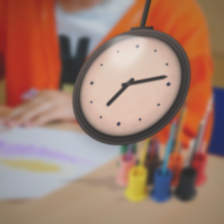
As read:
**7:13**
